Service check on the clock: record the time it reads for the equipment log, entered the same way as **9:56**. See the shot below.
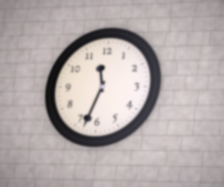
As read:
**11:33**
